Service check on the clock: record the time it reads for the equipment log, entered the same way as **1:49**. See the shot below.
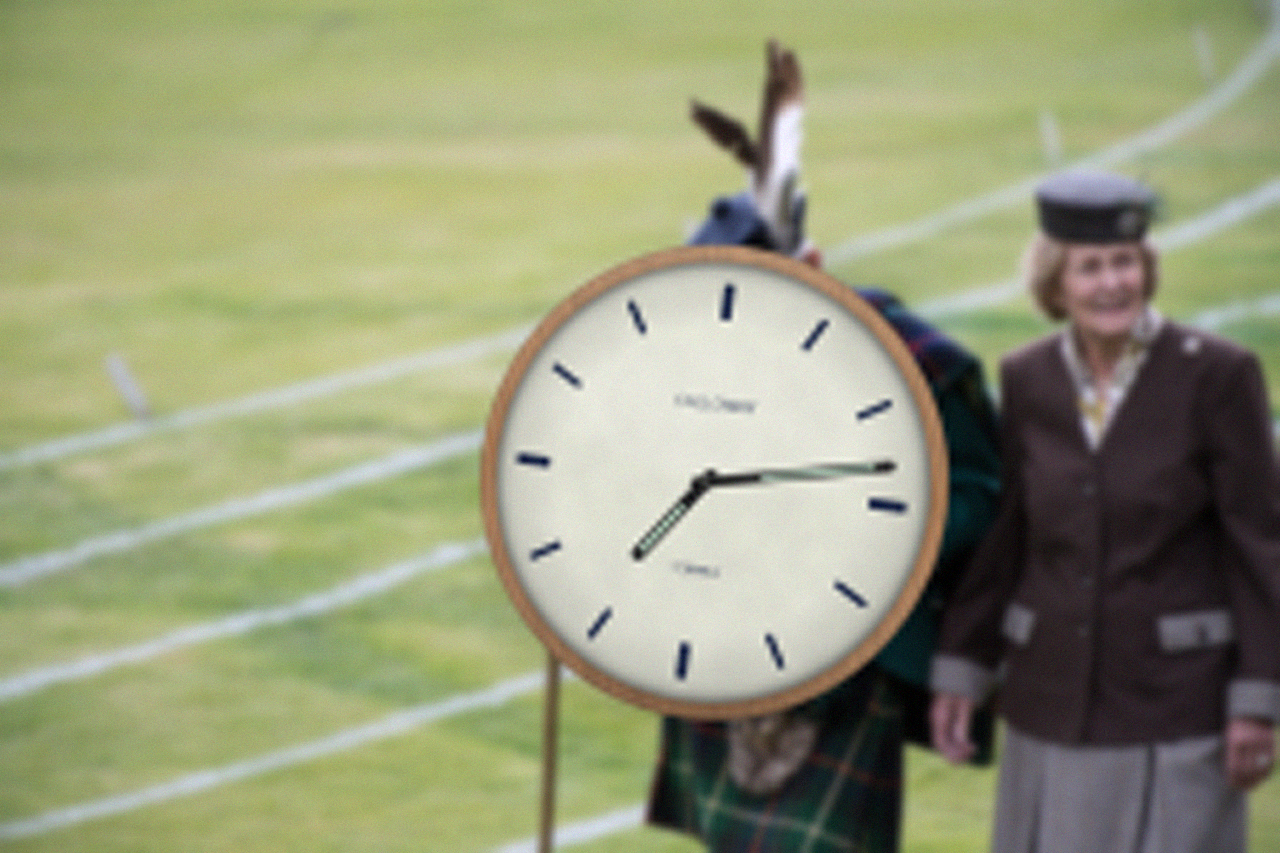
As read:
**7:13**
